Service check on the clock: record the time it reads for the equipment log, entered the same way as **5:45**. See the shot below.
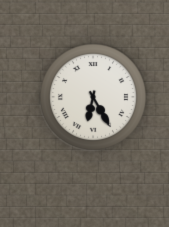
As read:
**6:25**
